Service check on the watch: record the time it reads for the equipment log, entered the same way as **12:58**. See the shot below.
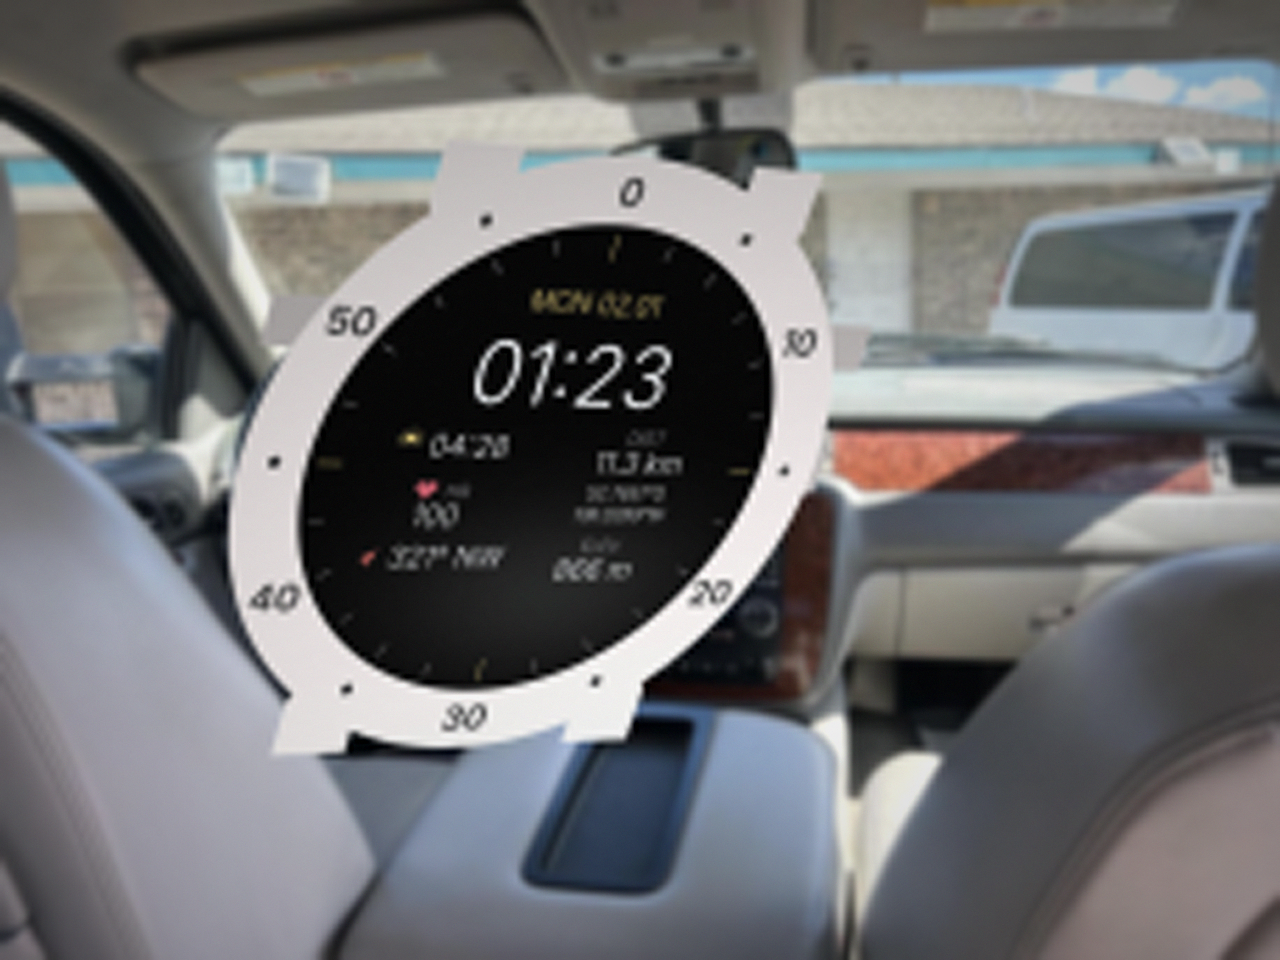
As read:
**1:23**
